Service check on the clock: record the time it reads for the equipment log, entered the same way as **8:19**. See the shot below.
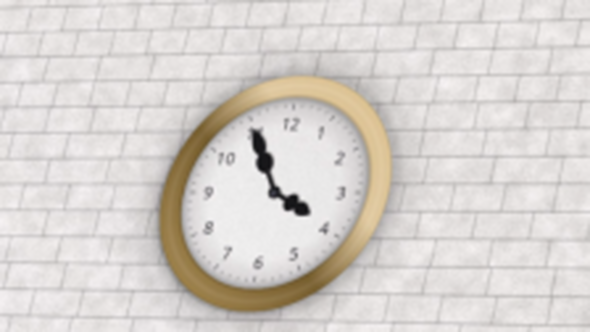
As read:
**3:55**
